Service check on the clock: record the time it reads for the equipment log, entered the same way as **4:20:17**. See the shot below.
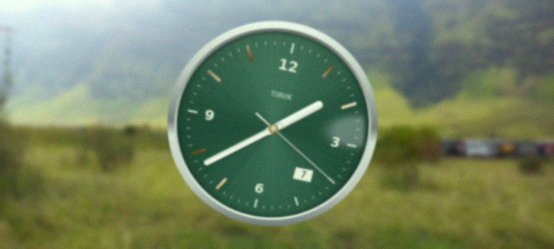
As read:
**1:38:20**
